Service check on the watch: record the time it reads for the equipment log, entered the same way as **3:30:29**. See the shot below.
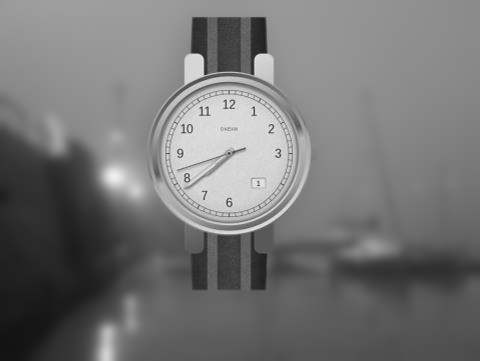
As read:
**7:38:42**
